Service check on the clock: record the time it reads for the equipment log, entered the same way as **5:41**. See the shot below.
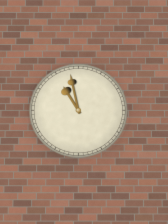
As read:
**10:58**
